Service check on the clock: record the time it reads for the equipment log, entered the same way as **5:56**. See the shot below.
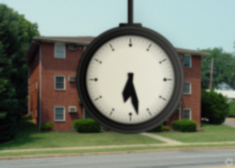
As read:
**6:28**
